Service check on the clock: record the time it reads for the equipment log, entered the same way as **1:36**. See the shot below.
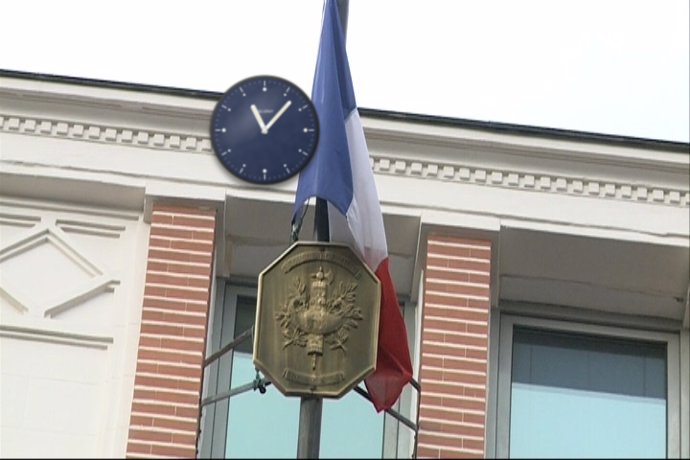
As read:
**11:07**
